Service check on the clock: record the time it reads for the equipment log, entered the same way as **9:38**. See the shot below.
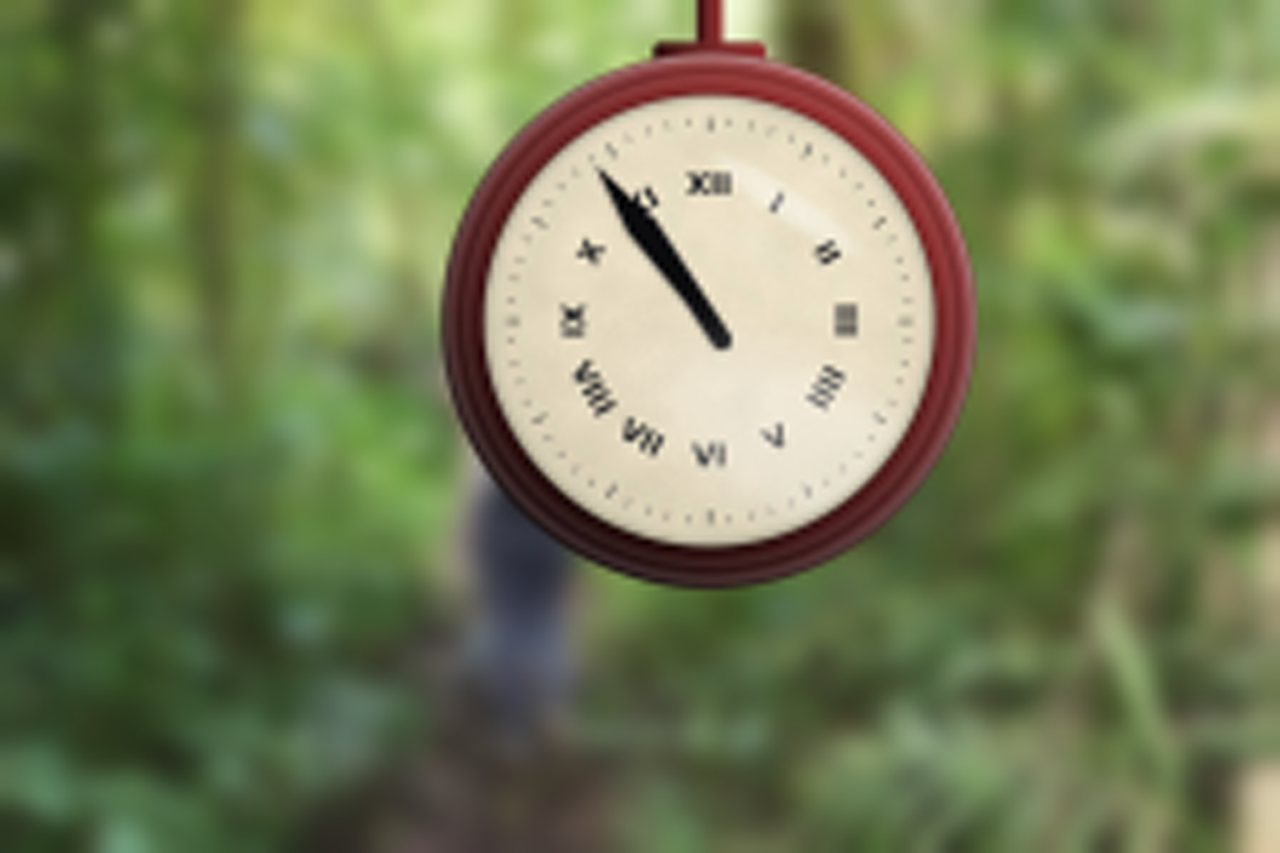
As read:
**10:54**
